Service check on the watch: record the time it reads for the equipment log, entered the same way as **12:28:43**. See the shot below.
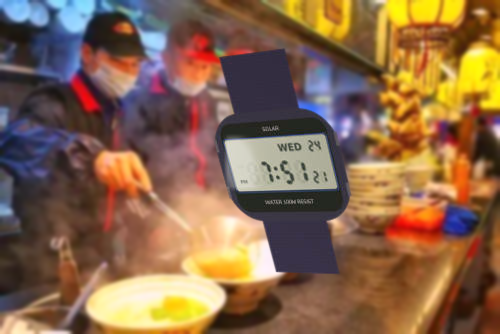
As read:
**7:51:21**
